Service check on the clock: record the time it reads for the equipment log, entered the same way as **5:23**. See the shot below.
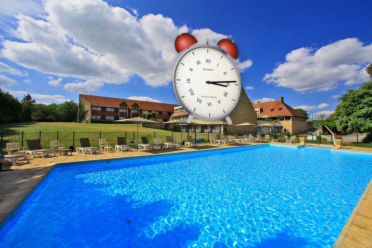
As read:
**3:14**
